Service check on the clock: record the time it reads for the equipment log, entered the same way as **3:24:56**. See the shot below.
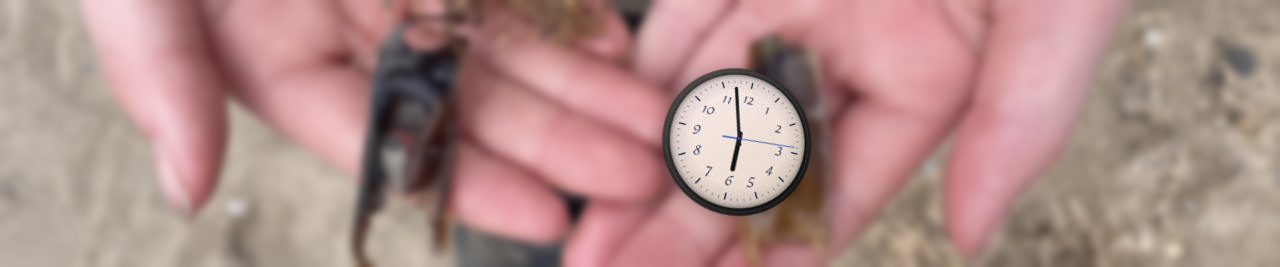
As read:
**5:57:14**
